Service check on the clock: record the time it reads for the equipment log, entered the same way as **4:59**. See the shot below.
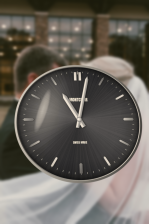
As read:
**11:02**
